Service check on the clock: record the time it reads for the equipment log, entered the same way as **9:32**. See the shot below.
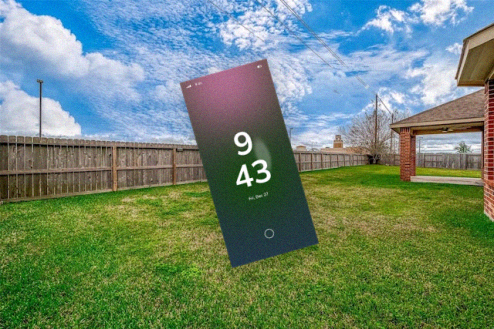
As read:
**9:43**
